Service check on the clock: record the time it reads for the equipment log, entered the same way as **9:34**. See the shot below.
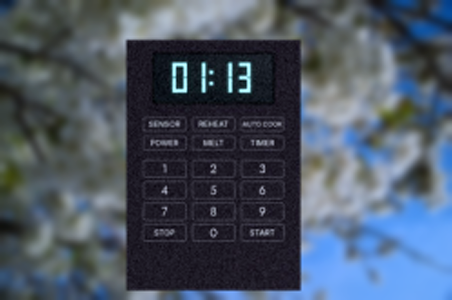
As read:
**1:13**
